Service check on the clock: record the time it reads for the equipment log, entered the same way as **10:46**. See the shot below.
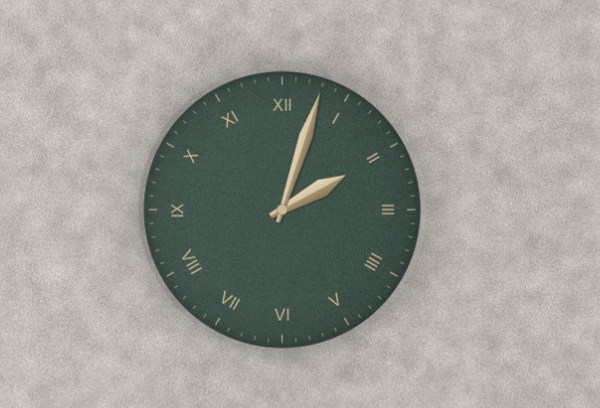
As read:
**2:03**
